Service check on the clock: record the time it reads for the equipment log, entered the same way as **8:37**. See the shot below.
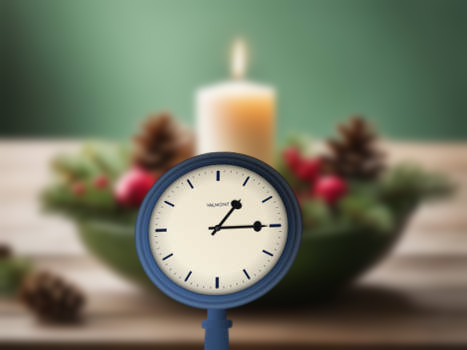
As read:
**1:15**
